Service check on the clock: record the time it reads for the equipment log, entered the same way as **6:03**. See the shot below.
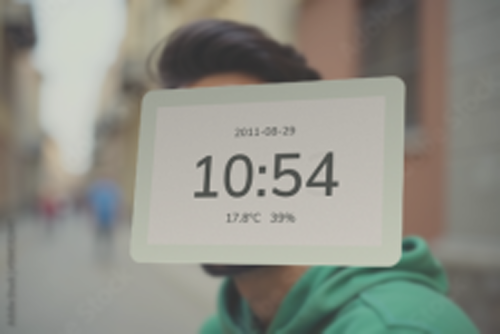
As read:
**10:54**
